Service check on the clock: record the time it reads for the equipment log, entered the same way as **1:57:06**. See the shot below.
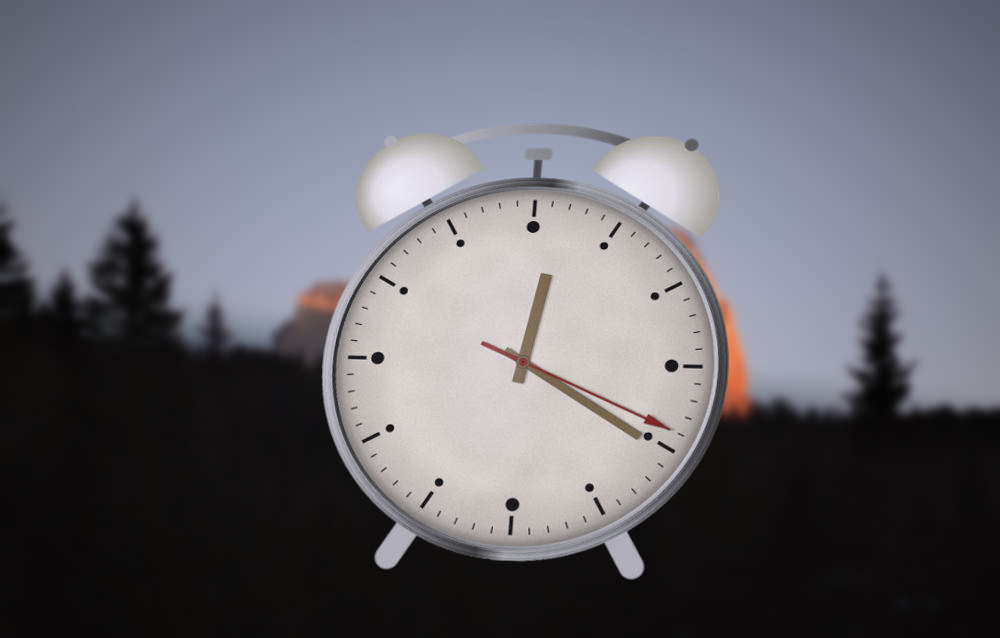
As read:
**12:20:19**
